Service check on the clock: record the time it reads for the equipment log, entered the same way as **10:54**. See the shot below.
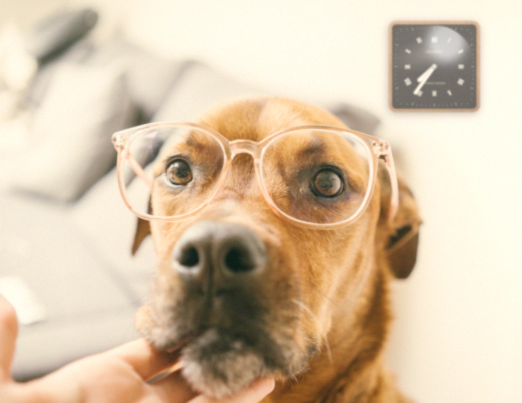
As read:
**7:36**
